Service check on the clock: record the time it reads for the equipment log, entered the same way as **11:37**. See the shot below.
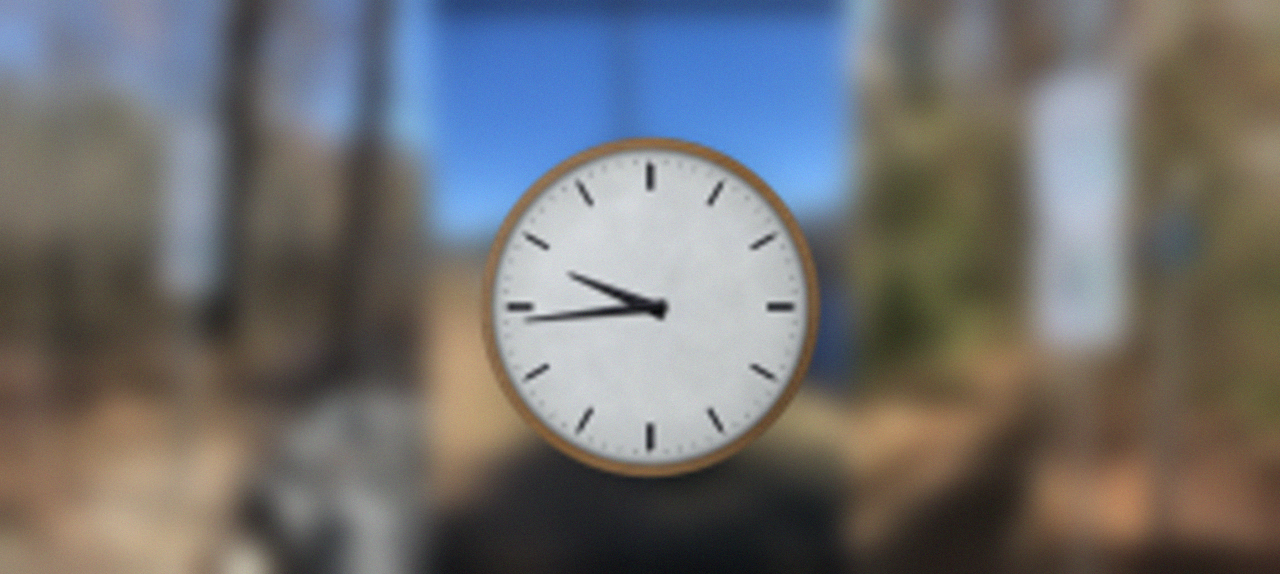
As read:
**9:44**
